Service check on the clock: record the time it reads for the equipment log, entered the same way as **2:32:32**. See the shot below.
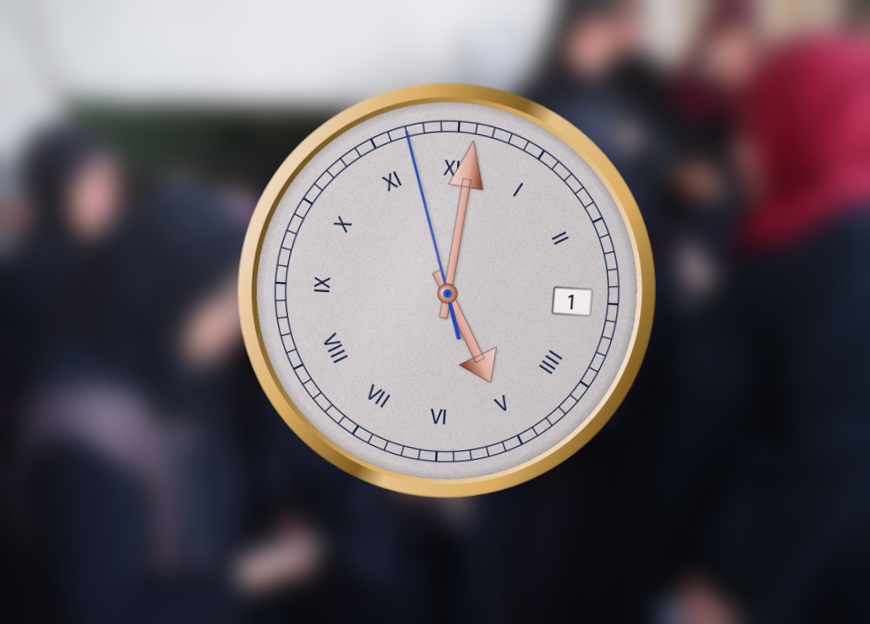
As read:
**5:00:57**
